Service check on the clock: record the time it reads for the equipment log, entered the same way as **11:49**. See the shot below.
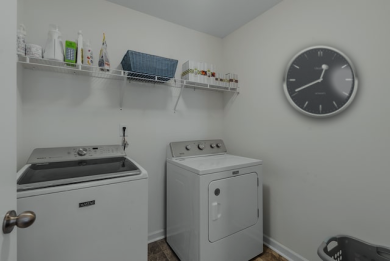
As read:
**12:41**
